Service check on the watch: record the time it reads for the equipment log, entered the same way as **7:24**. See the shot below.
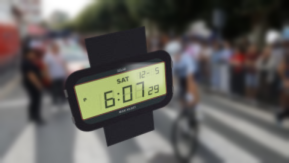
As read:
**6:07**
